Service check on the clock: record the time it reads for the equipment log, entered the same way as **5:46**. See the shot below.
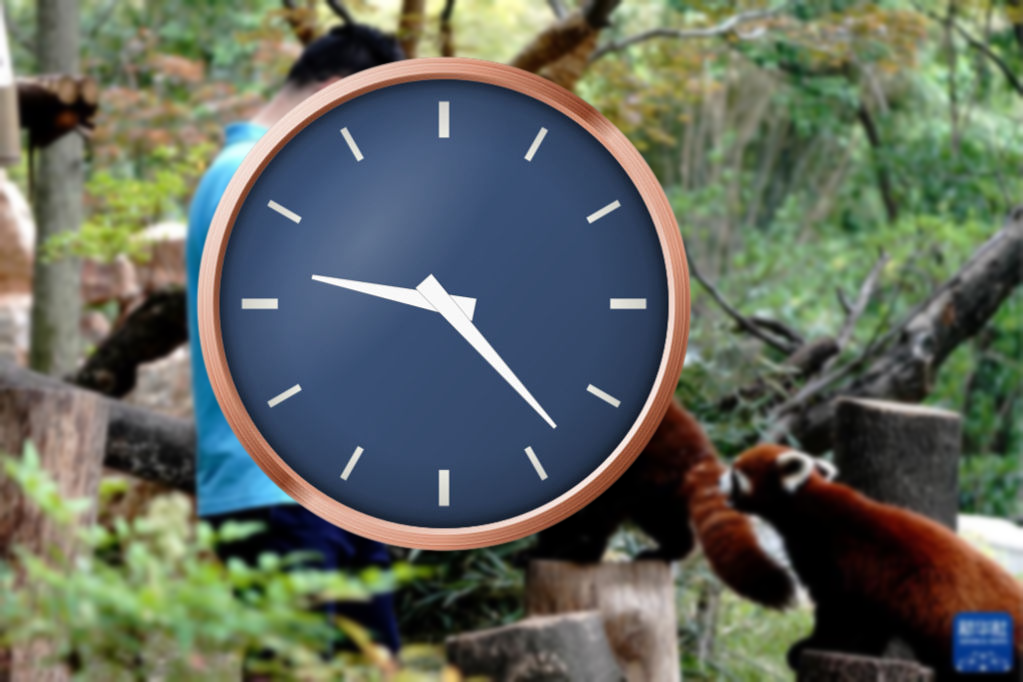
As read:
**9:23**
